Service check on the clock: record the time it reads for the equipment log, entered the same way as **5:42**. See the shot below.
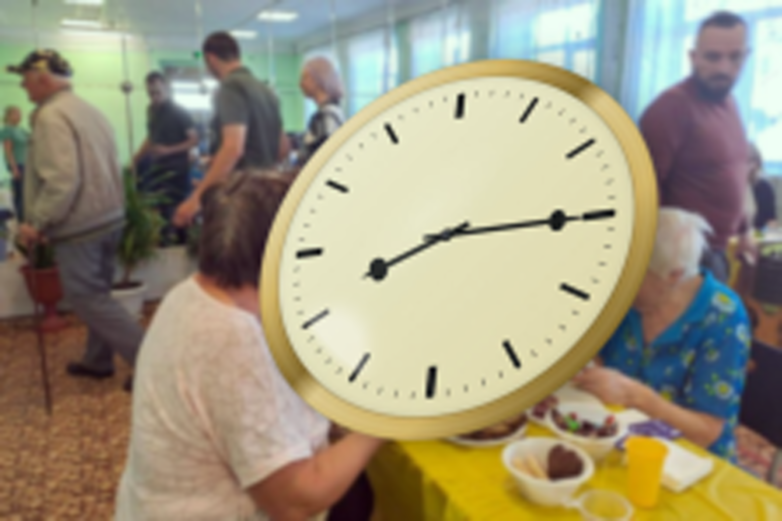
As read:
**8:15**
